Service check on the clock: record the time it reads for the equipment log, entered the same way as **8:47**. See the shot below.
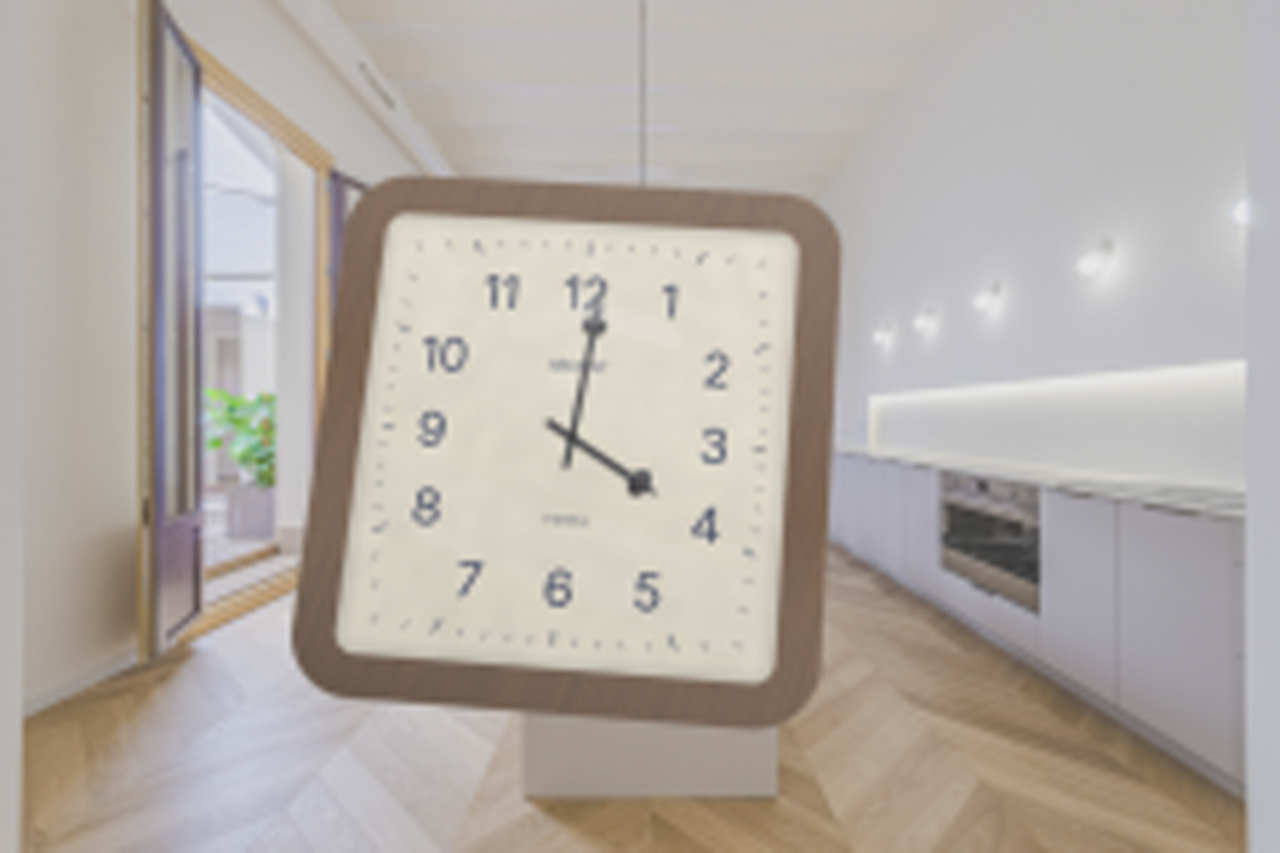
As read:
**4:01**
